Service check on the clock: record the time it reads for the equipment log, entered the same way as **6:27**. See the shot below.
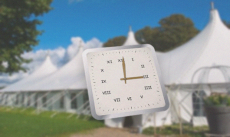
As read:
**3:01**
